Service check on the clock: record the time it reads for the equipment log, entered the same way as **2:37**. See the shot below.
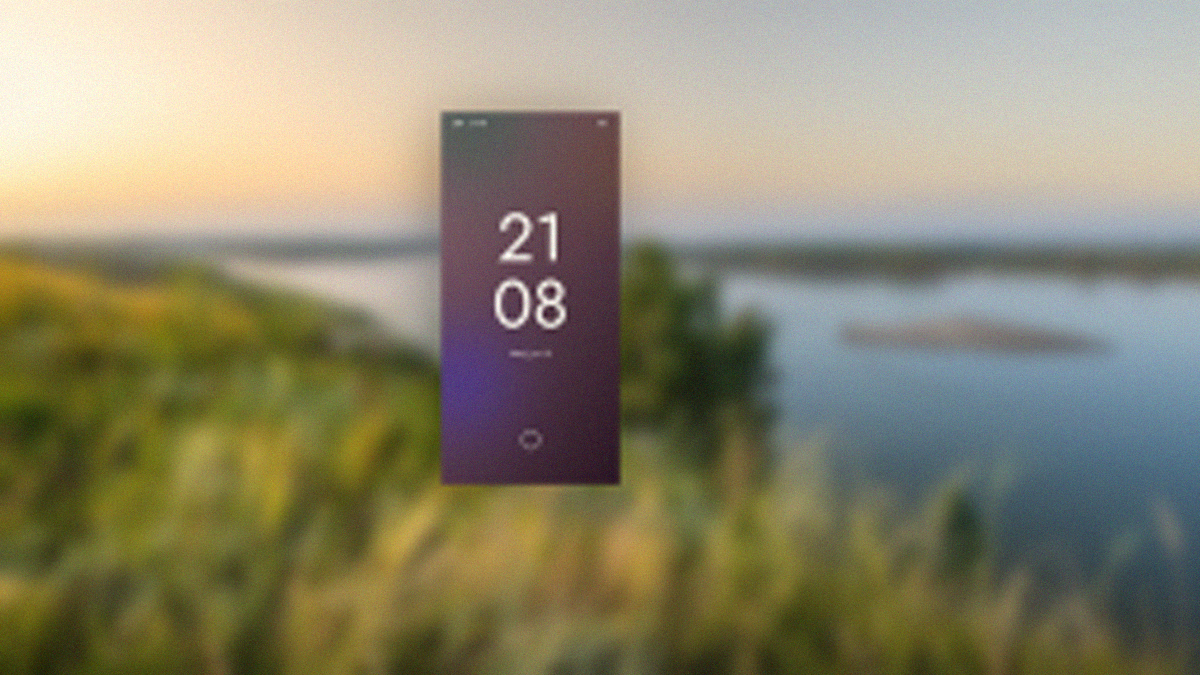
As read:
**21:08**
